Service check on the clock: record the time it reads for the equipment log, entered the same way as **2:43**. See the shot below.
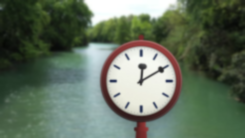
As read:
**12:10**
